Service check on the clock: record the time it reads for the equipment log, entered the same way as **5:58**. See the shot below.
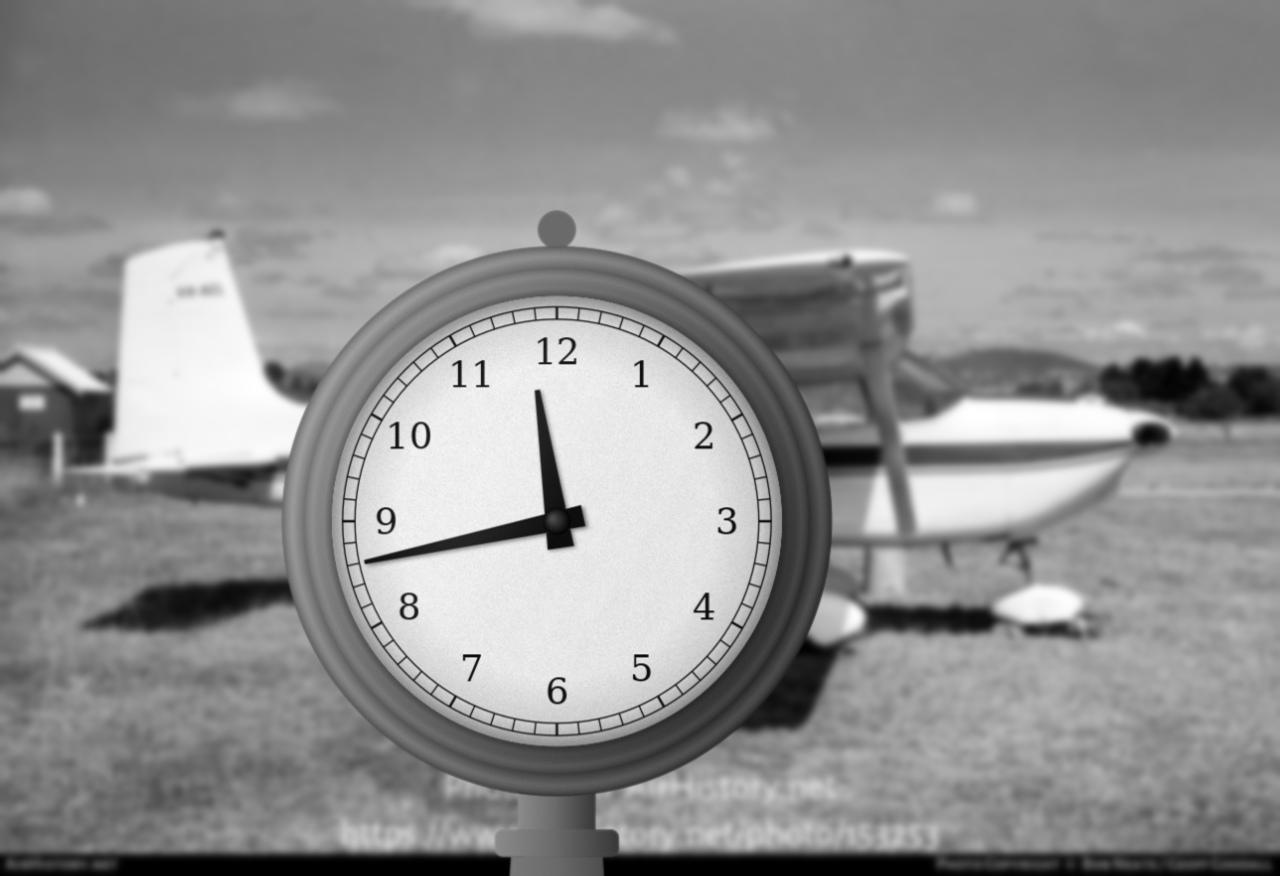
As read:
**11:43**
